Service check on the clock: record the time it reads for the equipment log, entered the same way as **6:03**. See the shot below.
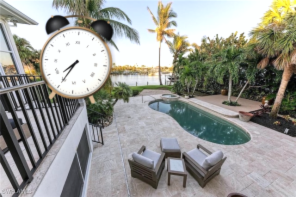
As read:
**7:35**
